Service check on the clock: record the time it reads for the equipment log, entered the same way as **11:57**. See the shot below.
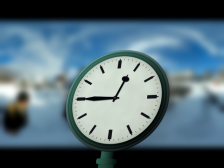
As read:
**12:45**
